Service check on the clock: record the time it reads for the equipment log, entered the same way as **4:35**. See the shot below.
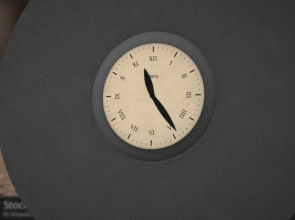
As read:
**11:24**
